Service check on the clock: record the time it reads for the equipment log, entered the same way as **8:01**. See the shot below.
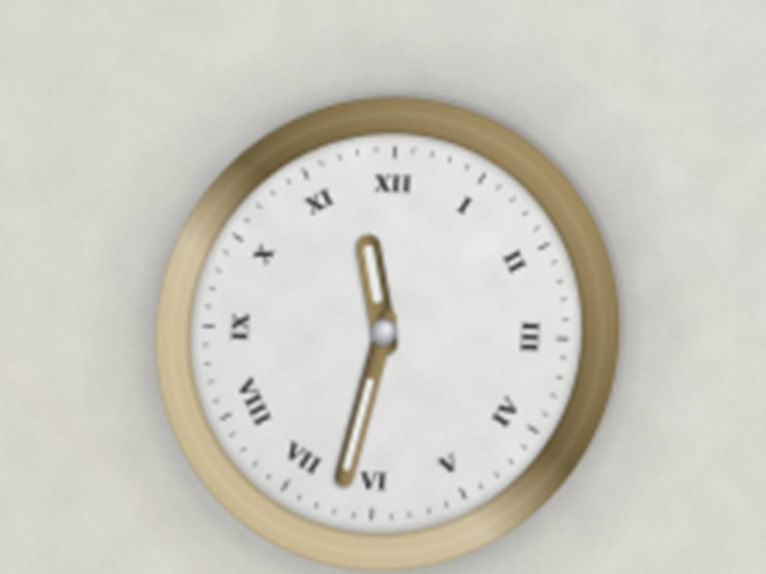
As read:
**11:32**
